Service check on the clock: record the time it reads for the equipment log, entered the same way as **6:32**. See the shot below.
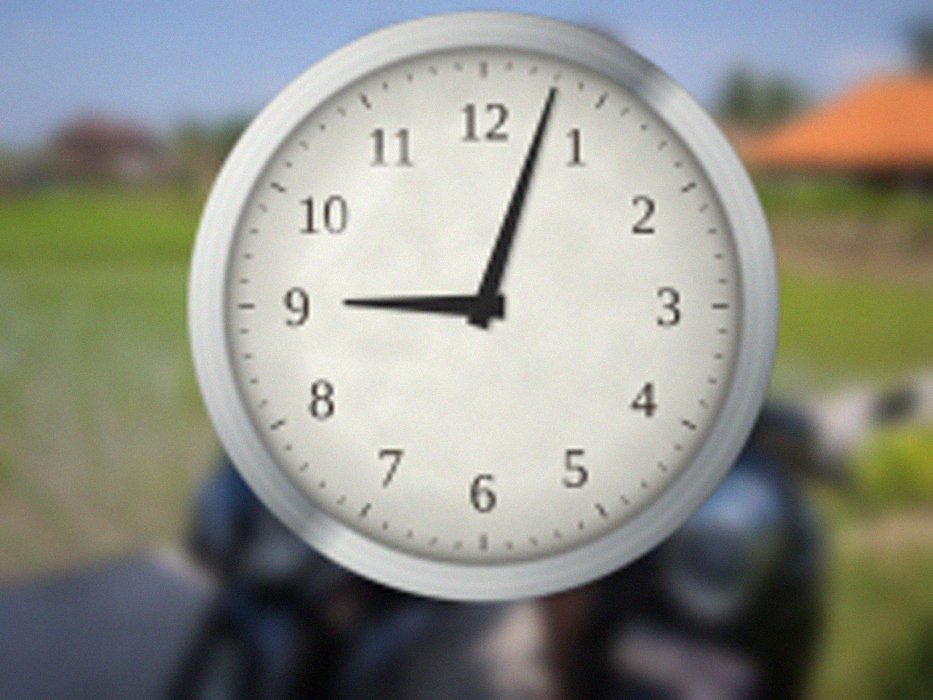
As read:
**9:03**
